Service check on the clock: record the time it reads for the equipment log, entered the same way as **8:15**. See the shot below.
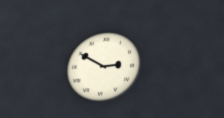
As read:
**2:50**
